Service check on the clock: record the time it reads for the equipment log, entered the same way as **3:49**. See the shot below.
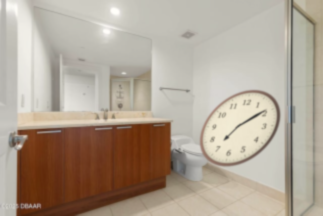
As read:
**7:09**
